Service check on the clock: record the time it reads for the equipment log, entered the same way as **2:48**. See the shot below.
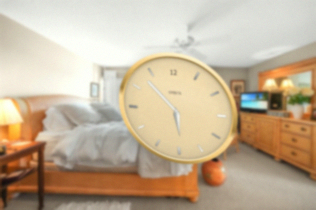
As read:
**5:53**
